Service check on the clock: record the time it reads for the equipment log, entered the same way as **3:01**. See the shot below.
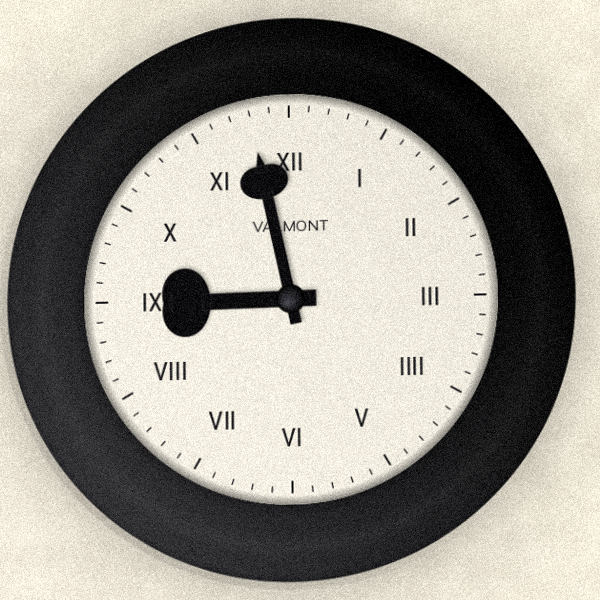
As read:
**8:58**
